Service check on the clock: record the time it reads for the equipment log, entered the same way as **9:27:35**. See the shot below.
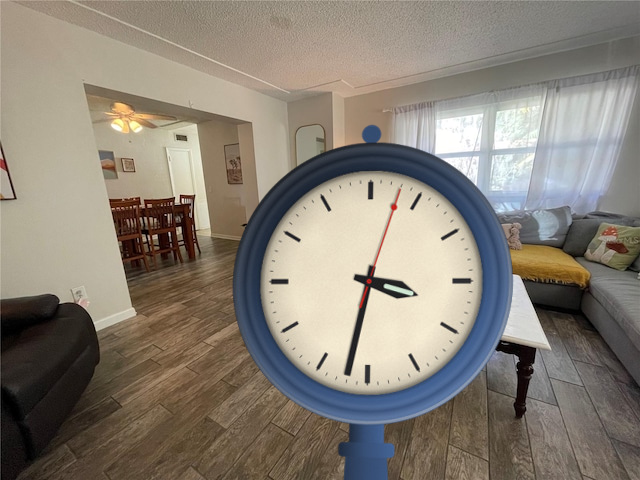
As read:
**3:32:03**
